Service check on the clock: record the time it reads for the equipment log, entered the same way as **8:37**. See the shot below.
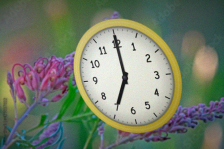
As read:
**7:00**
